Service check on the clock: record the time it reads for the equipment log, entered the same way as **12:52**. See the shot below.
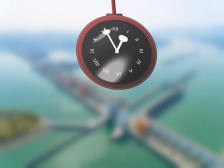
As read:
**12:56**
